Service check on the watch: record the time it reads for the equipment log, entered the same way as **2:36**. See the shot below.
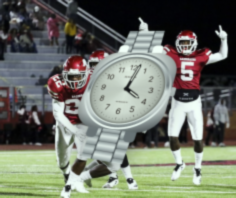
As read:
**4:02**
